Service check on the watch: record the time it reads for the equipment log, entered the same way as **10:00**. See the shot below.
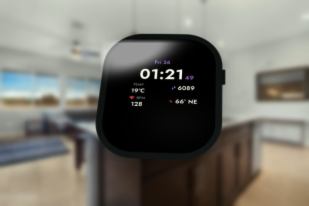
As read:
**1:21**
